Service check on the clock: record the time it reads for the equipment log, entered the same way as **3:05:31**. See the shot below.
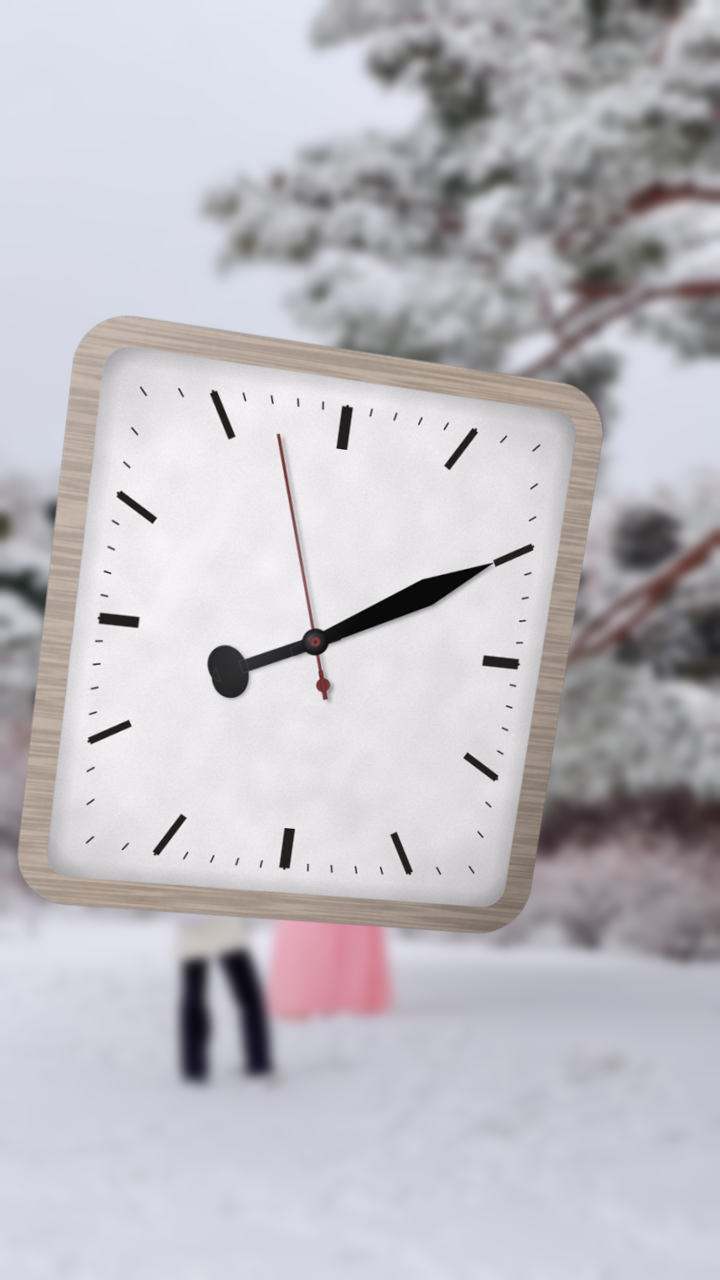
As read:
**8:09:57**
